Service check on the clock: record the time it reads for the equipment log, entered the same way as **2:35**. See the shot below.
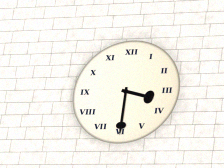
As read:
**3:30**
